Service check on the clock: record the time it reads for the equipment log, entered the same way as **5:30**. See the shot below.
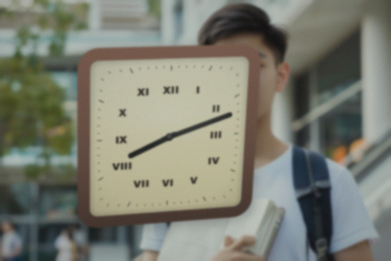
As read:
**8:12**
